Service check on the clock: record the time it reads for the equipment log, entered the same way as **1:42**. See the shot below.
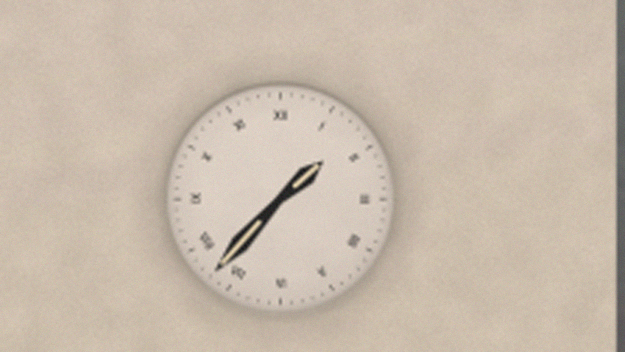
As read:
**1:37**
